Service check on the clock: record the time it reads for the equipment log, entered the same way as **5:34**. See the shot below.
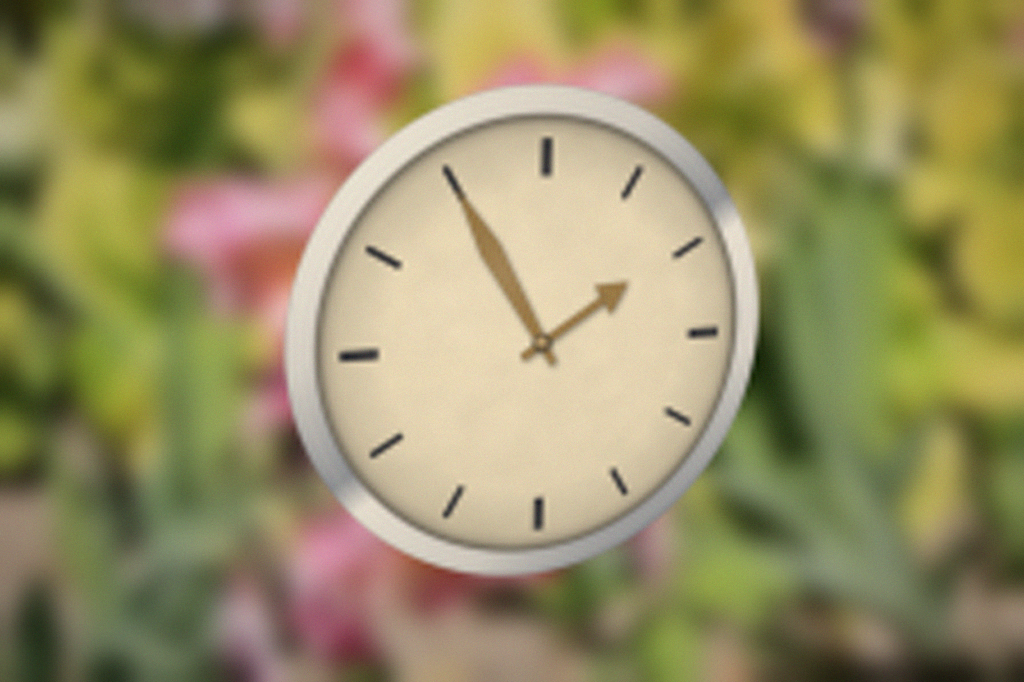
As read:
**1:55**
